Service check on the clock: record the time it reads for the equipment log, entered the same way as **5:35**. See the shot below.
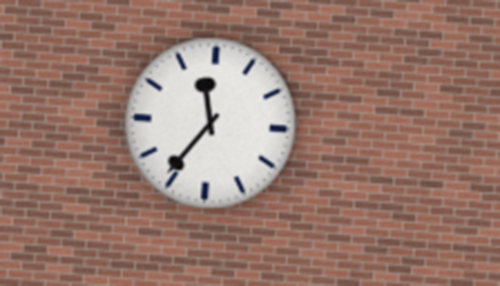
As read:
**11:36**
